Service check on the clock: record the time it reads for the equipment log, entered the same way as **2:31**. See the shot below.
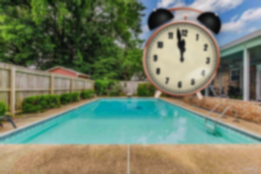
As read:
**11:58**
